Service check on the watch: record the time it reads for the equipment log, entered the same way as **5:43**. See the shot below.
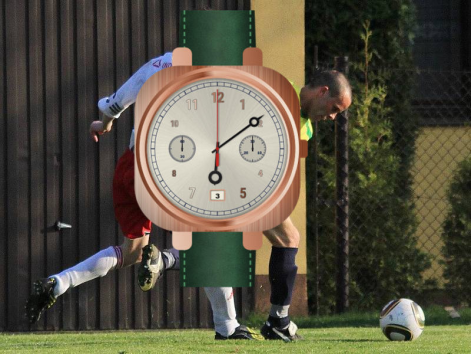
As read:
**6:09**
